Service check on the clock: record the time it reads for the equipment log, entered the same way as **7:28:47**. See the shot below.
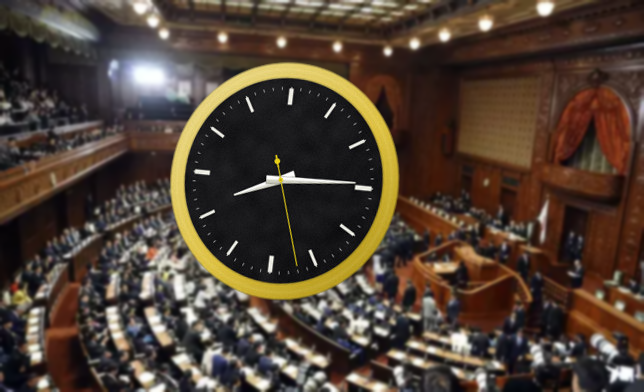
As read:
**8:14:27**
